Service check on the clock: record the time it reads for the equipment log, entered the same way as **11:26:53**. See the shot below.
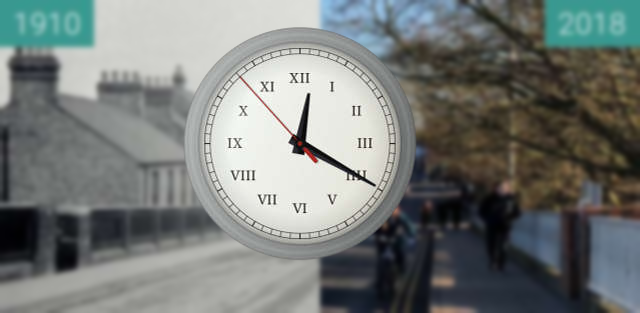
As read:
**12:19:53**
